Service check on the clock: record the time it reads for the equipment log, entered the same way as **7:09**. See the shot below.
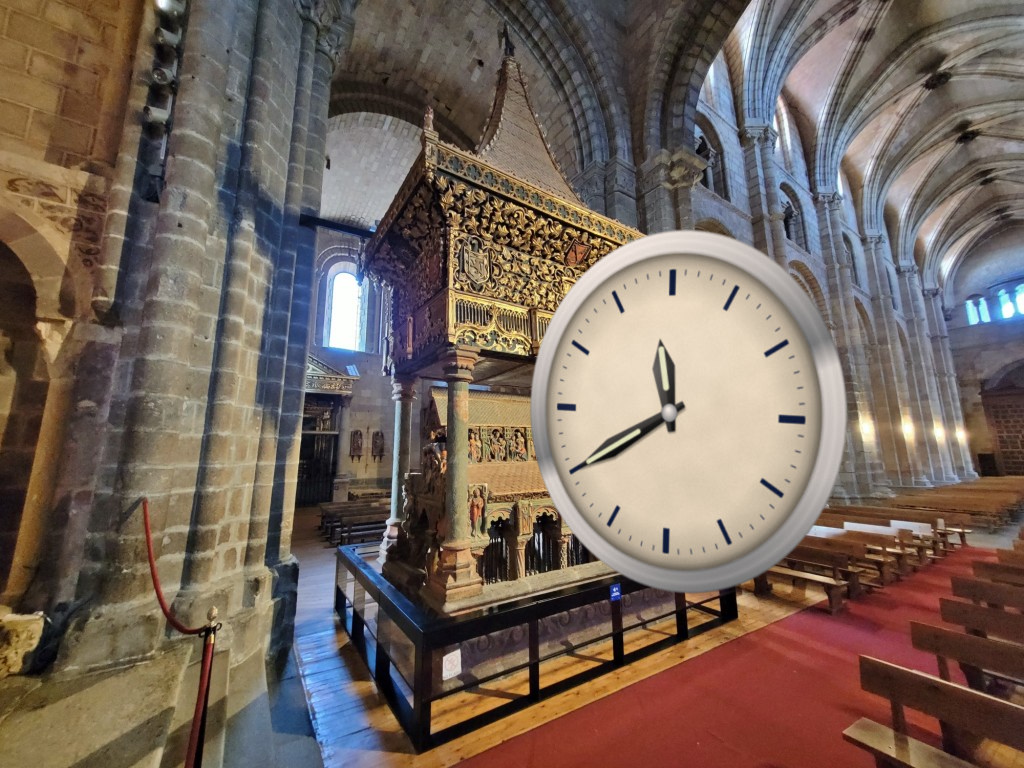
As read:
**11:40**
